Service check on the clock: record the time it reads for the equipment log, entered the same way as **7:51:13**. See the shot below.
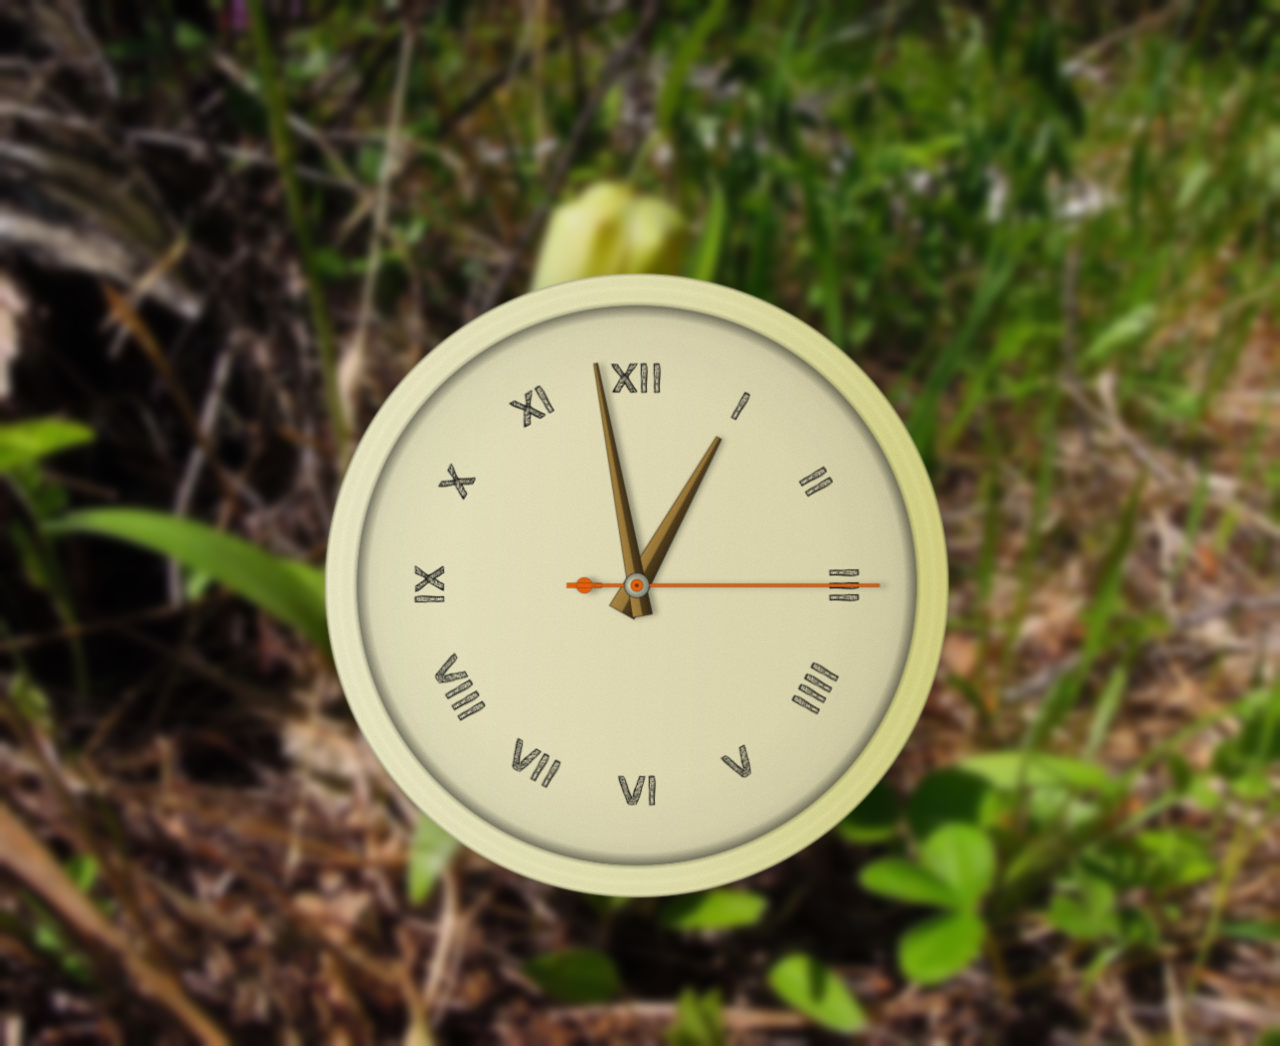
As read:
**12:58:15**
